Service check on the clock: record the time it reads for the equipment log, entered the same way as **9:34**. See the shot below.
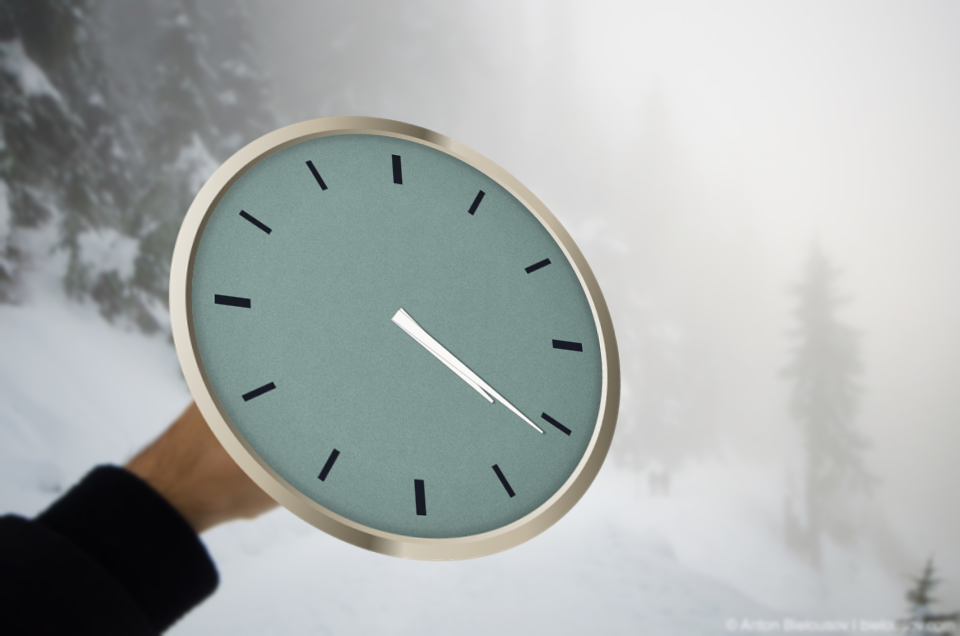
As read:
**4:21**
